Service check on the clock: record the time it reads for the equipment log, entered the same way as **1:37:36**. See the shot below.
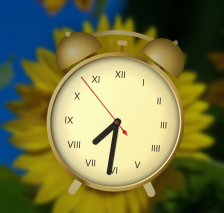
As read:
**7:30:53**
